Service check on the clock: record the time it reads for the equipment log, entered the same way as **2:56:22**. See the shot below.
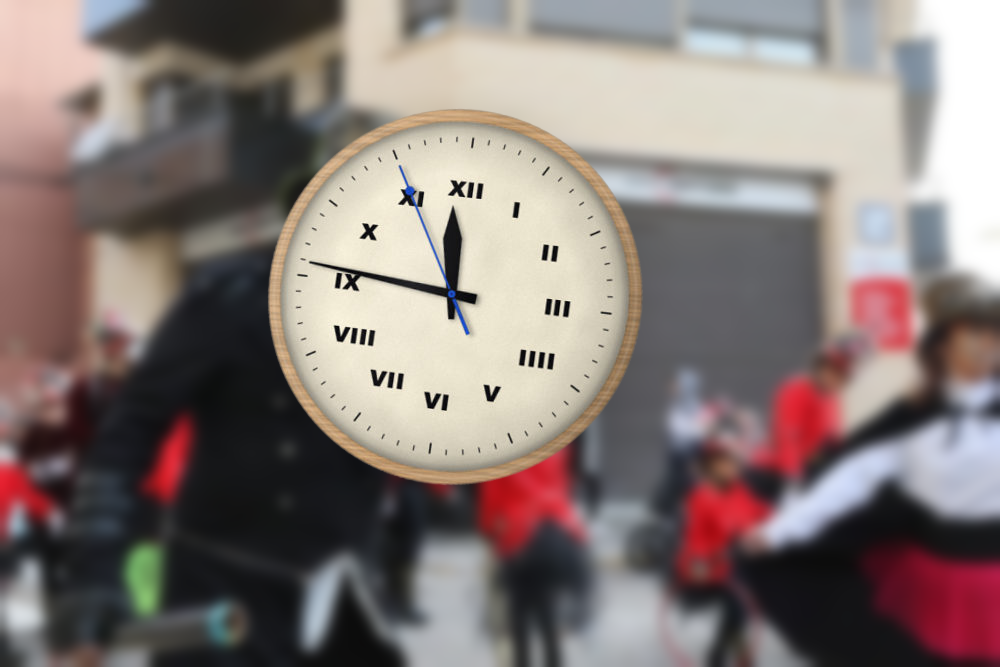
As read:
**11:45:55**
